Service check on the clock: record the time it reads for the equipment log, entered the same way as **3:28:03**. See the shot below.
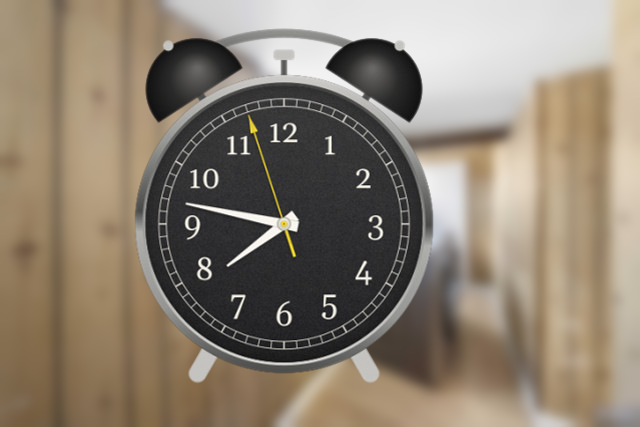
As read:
**7:46:57**
